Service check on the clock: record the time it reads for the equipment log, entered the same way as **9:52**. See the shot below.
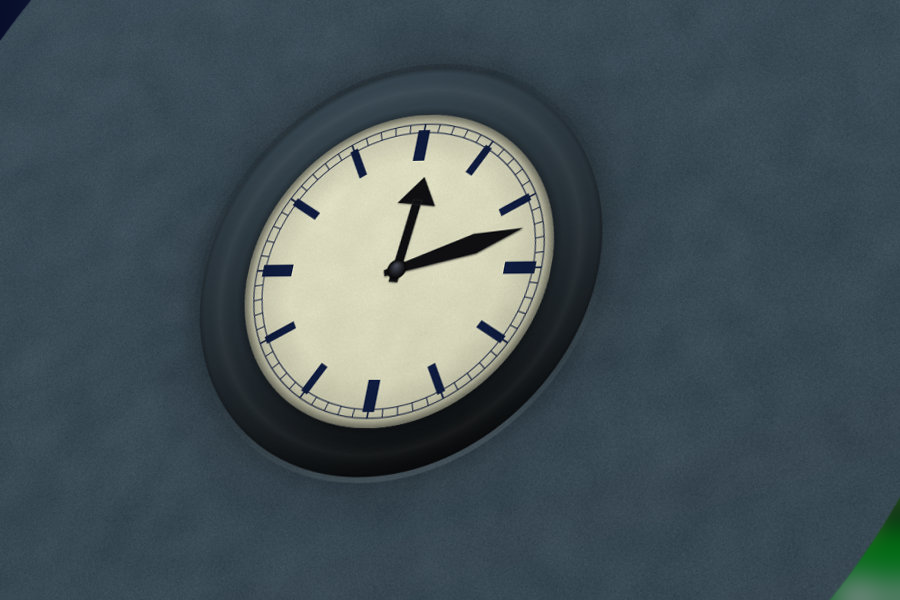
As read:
**12:12**
